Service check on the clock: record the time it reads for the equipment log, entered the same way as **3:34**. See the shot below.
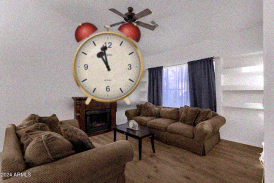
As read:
**10:58**
